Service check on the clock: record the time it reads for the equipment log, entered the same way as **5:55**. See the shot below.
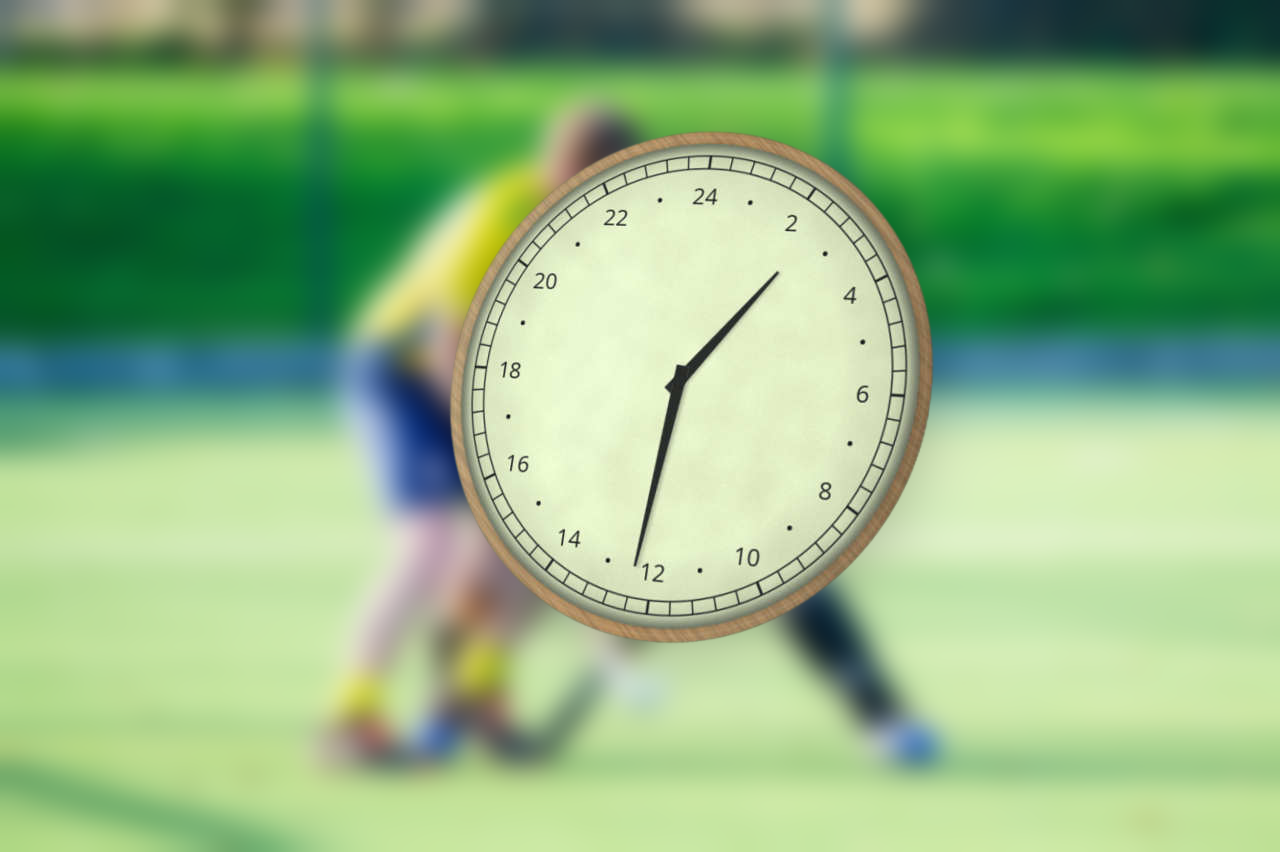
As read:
**2:31**
